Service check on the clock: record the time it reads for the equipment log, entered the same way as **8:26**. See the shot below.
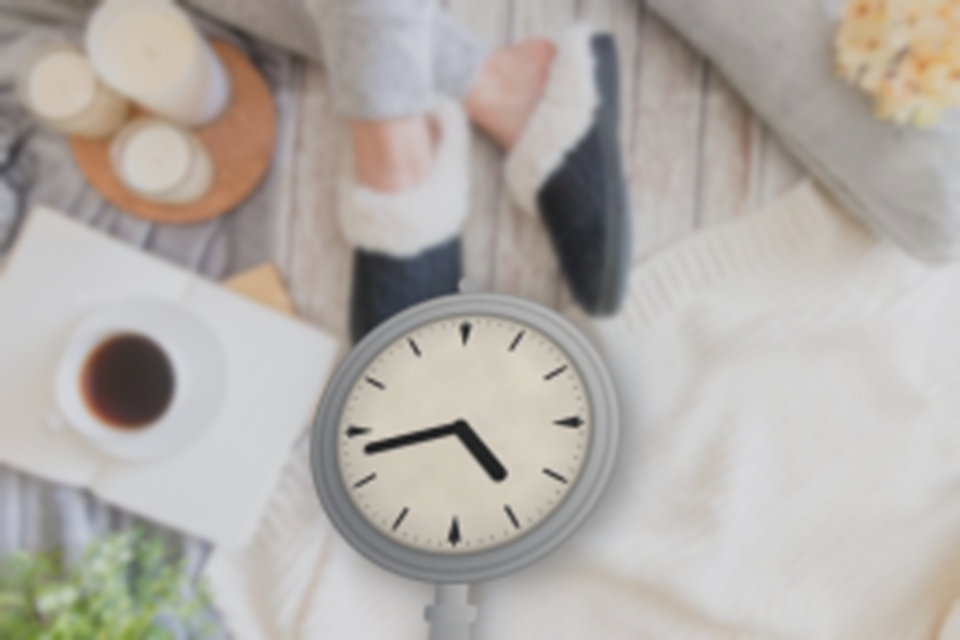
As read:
**4:43**
